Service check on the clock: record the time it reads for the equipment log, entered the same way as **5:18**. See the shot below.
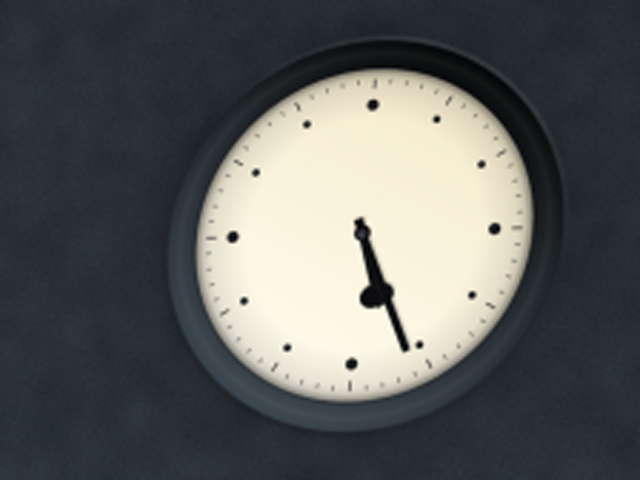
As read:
**5:26**
